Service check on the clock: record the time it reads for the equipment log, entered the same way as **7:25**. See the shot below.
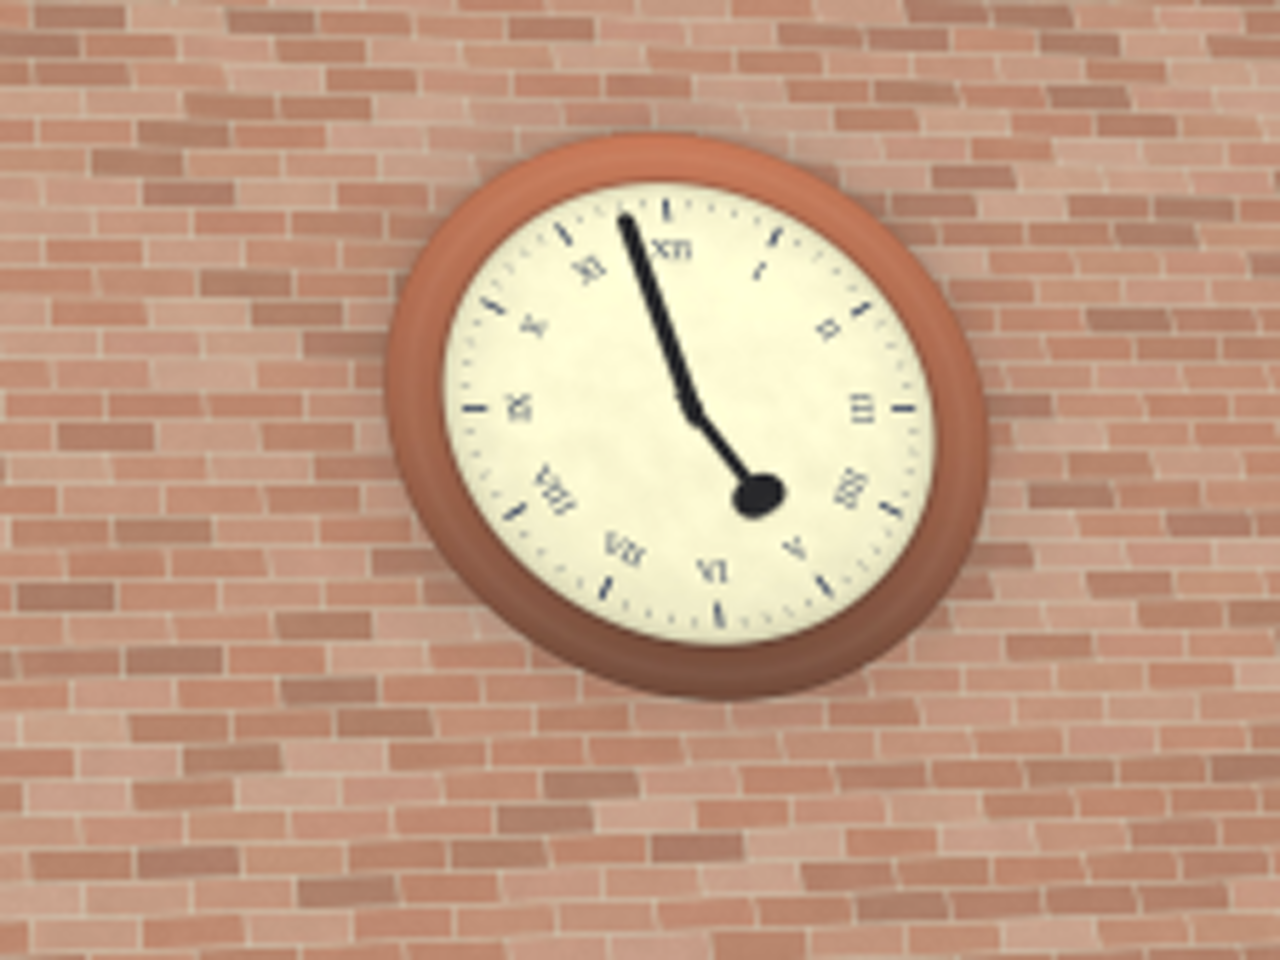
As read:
**4:58**
